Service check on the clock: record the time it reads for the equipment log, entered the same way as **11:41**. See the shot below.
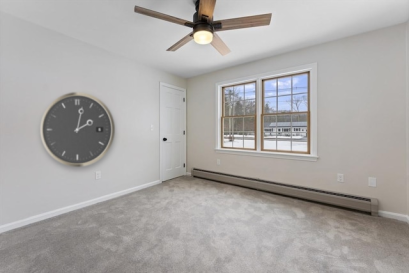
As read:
**2:02**
